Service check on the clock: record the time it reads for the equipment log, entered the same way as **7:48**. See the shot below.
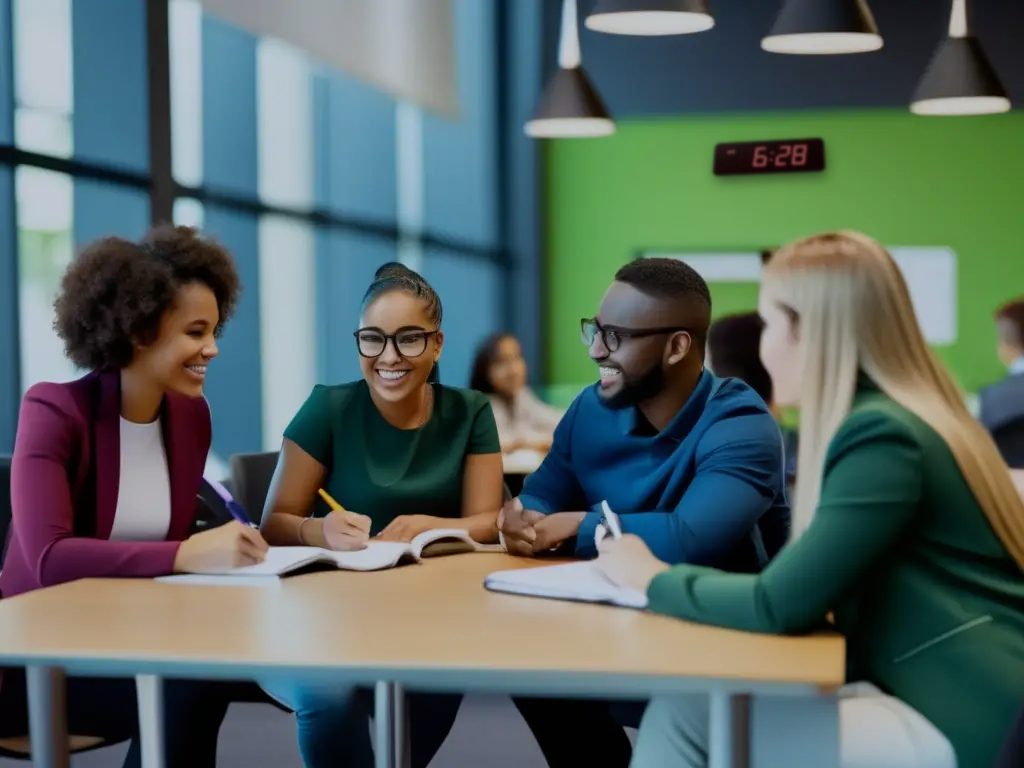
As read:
**6:28**
